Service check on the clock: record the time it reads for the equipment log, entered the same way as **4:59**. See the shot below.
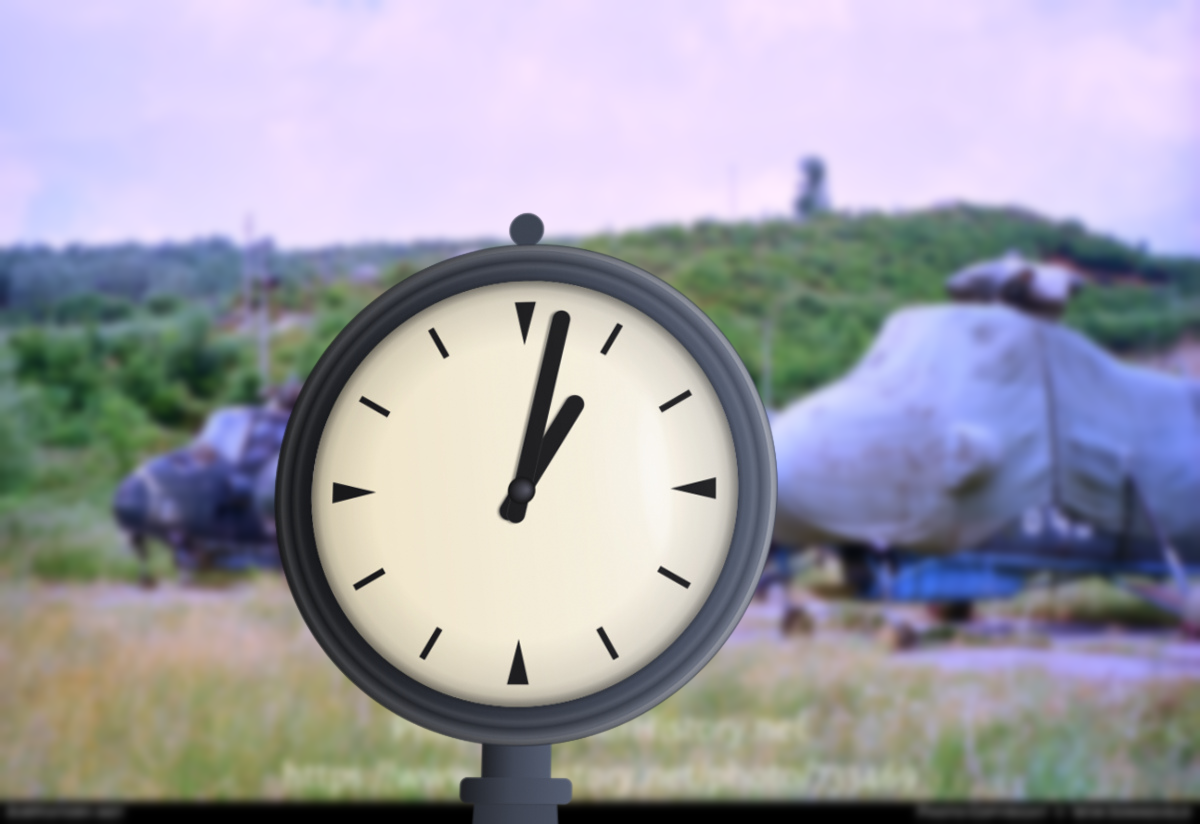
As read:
**1:02**
